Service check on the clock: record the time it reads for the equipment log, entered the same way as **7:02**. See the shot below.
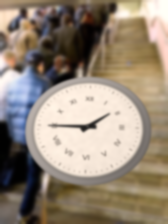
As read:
**1:45**
